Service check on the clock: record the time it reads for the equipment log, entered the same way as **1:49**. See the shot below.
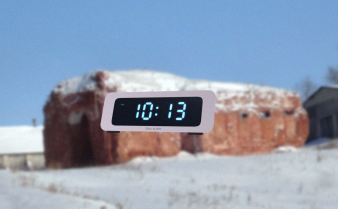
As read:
**10:13**
